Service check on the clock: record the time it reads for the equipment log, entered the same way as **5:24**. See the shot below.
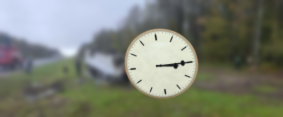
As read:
**3:15**
